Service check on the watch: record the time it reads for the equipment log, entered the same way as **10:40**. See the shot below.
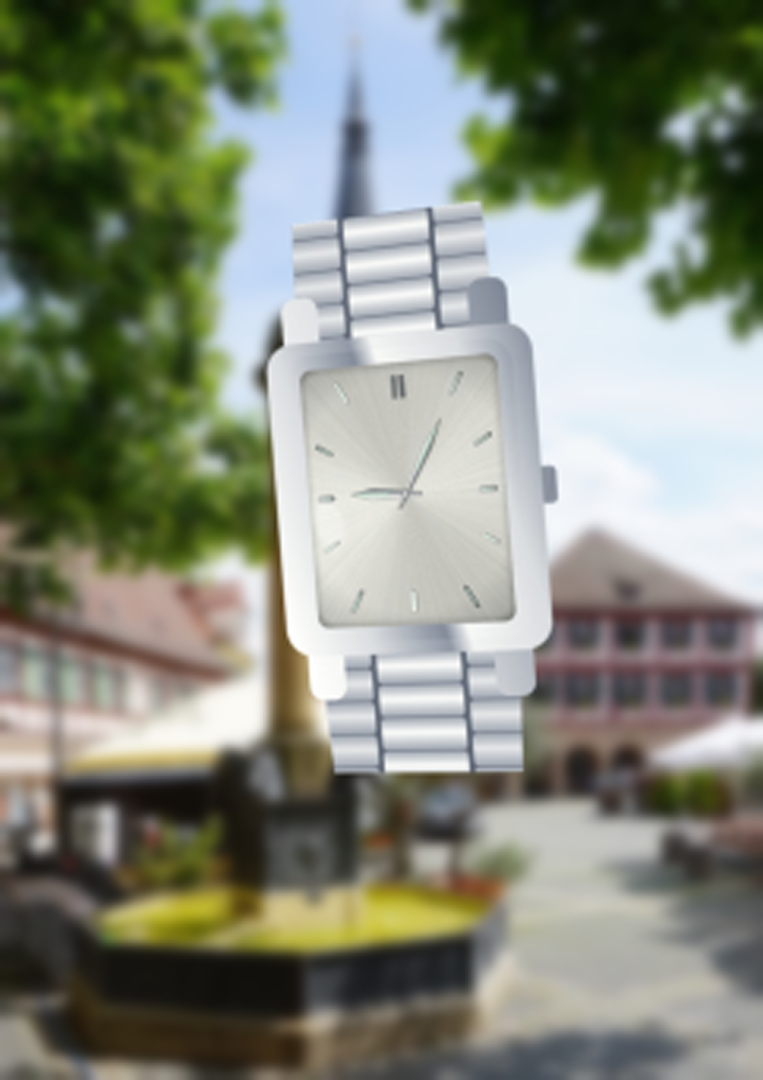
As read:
**9:05**
